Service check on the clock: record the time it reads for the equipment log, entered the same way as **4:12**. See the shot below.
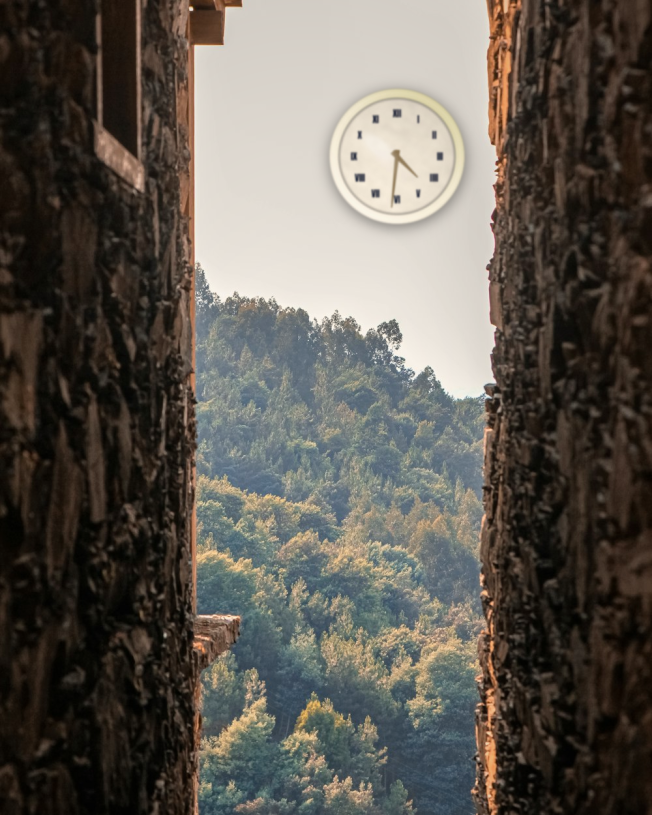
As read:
**4:31**
